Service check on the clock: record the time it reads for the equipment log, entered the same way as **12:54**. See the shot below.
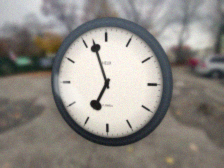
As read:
**6:57**
